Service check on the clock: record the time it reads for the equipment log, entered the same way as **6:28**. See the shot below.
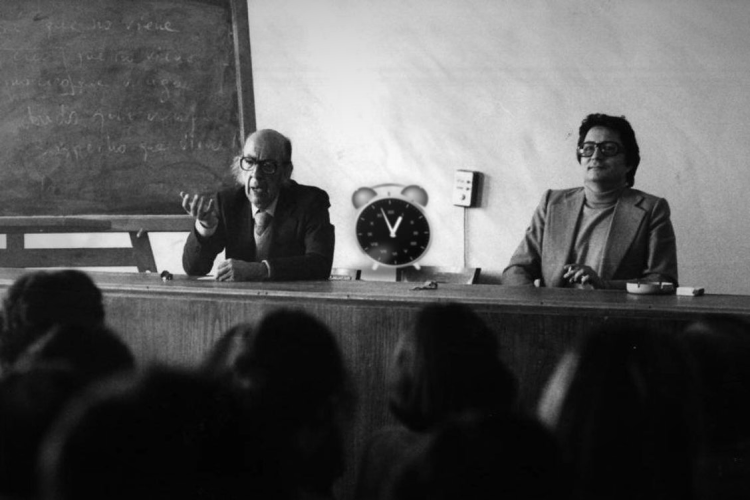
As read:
**12:57**
